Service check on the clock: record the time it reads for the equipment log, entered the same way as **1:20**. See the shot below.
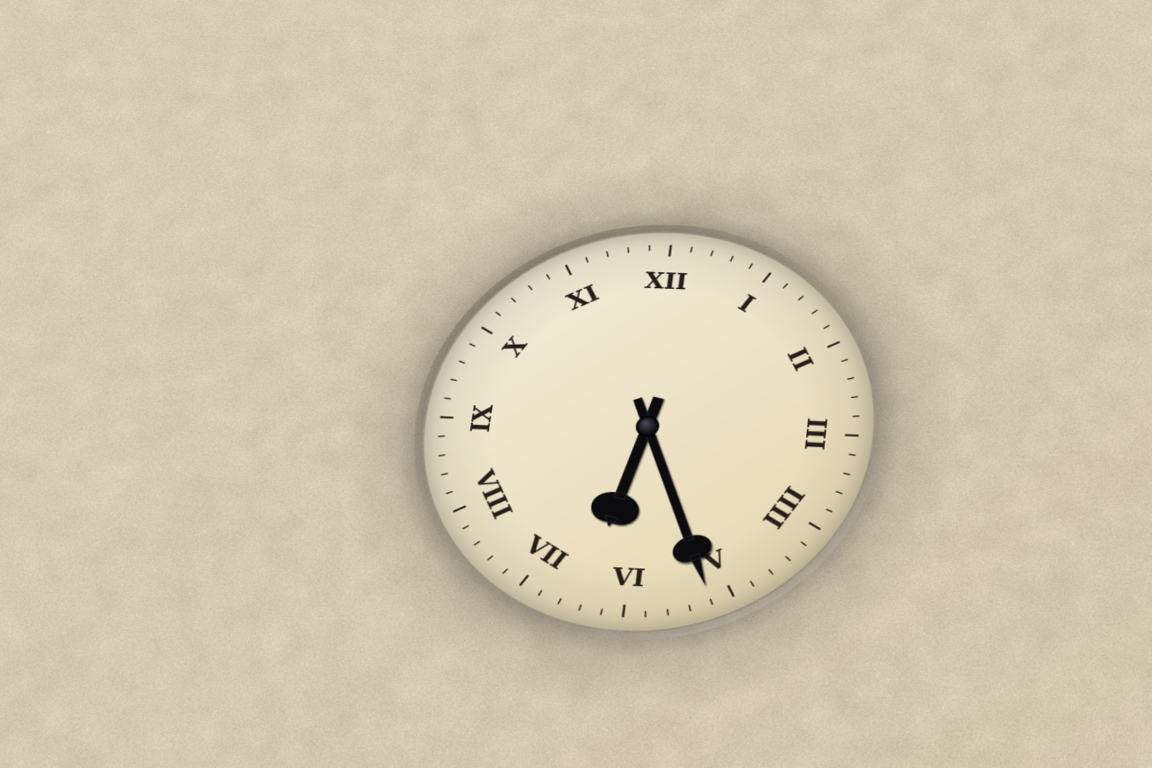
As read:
**6:26**
